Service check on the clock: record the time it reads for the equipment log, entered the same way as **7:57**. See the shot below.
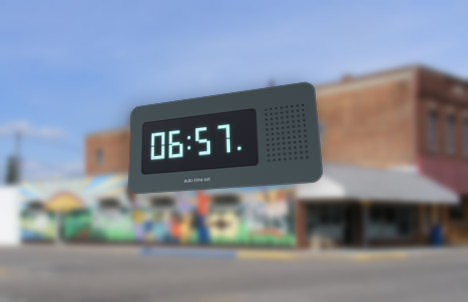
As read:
**6:57**
